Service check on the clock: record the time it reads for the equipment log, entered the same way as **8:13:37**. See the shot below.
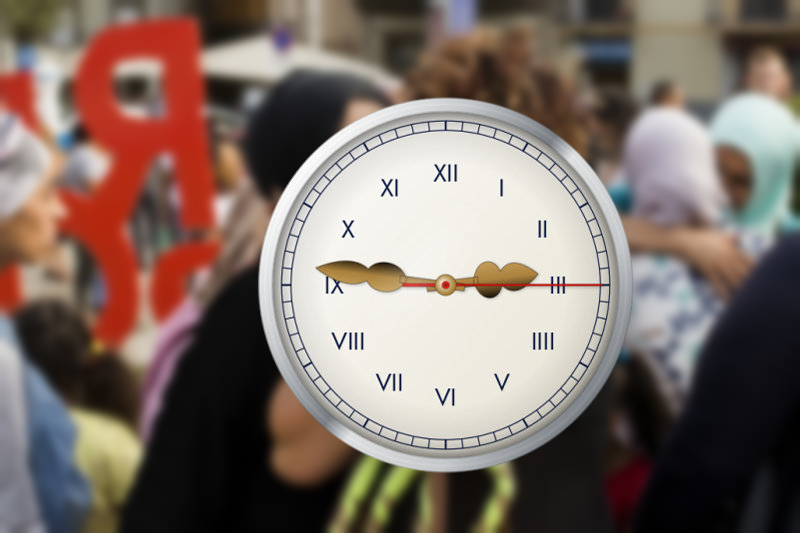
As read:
**2:46:15**
